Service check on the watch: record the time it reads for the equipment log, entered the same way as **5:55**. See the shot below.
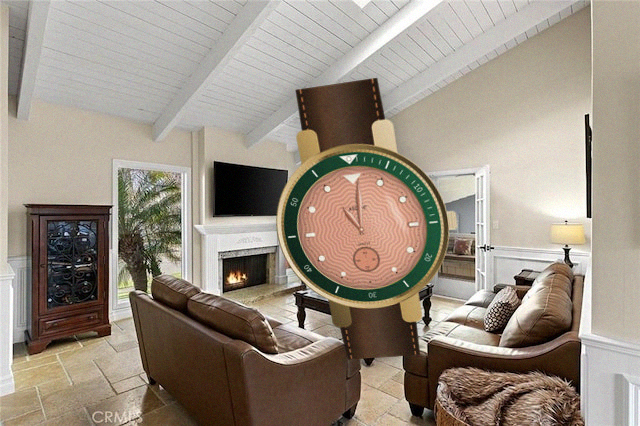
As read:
**11:01**
